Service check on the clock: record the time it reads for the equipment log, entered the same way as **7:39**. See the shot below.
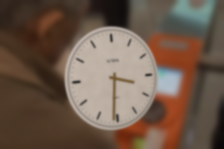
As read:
**3:31**
